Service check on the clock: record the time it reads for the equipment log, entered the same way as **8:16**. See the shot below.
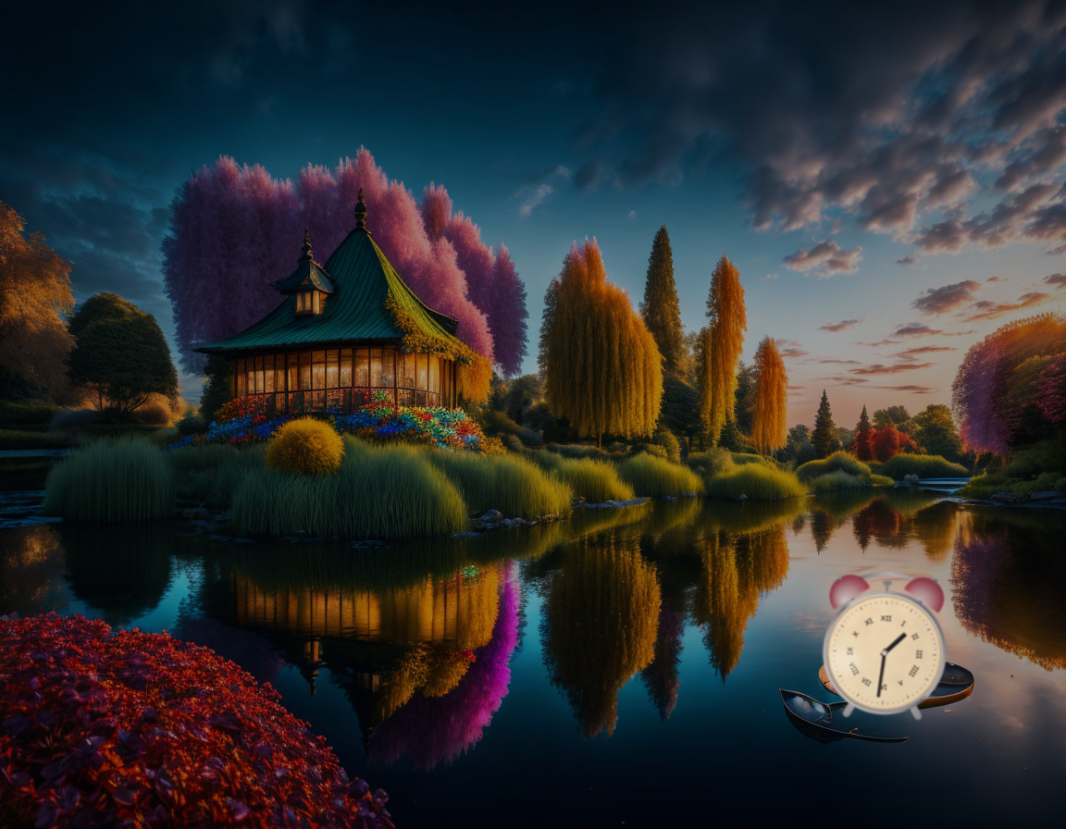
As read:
**1:31**
